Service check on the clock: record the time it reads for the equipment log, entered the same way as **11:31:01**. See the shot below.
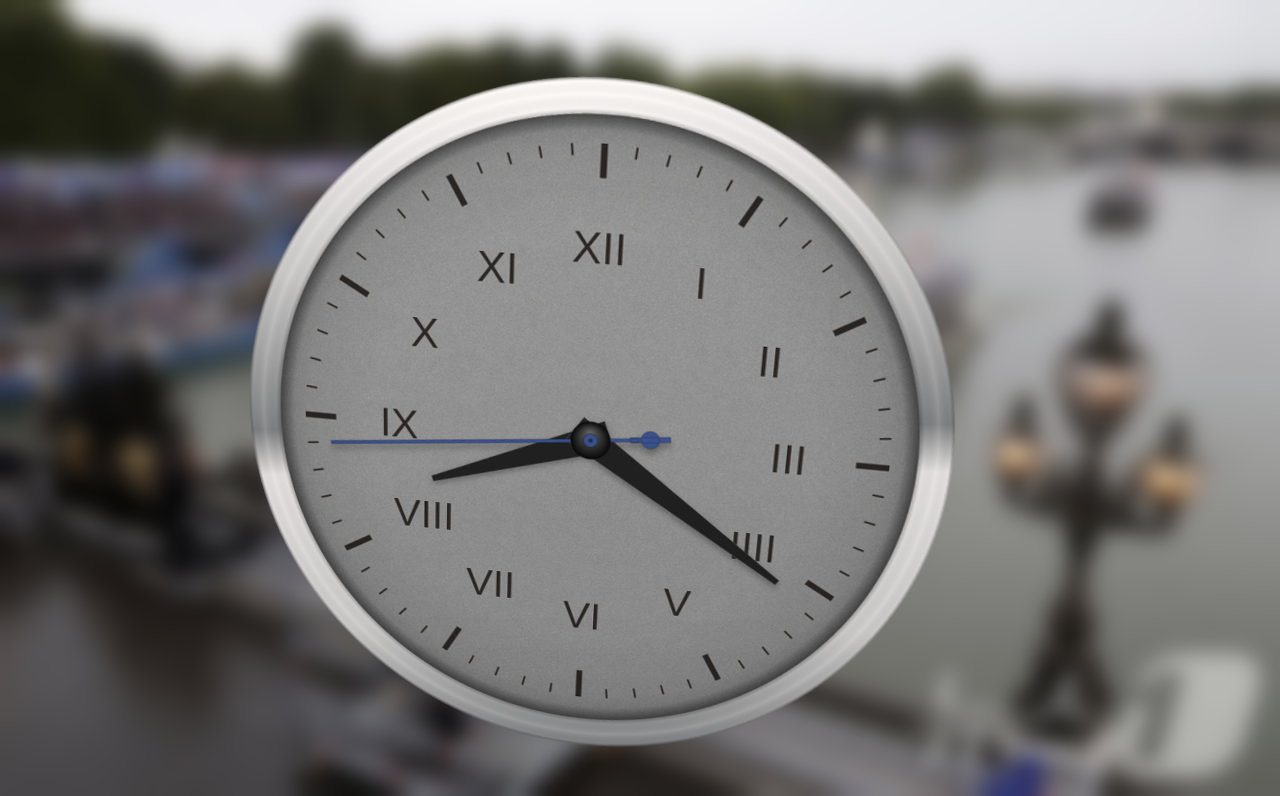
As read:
**8:20:44**
